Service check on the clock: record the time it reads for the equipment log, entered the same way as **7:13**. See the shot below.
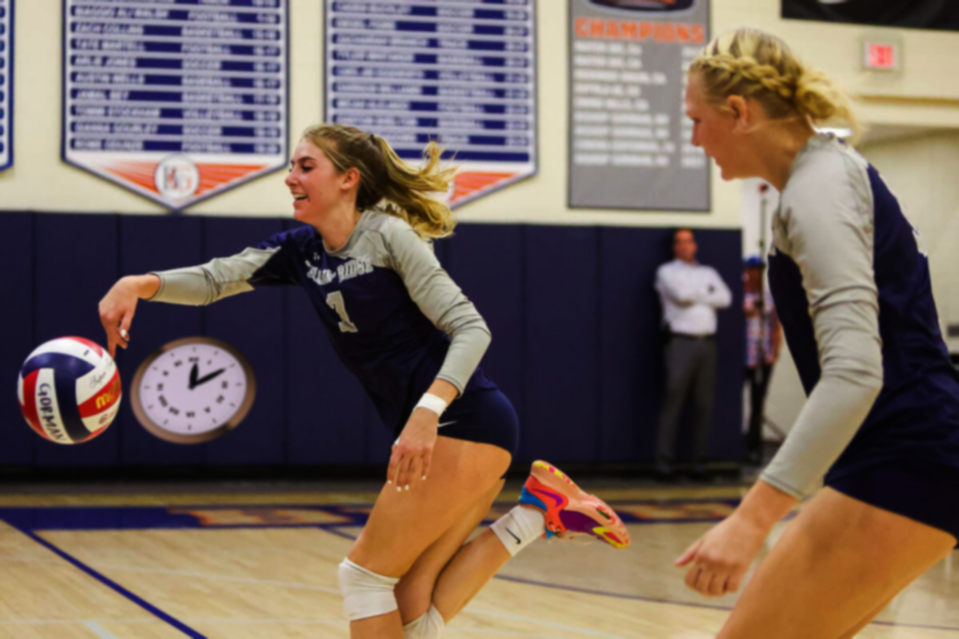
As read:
**12:10**
